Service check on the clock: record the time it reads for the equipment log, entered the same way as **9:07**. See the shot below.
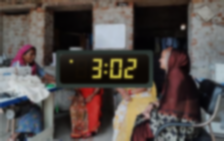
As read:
**3:02**
